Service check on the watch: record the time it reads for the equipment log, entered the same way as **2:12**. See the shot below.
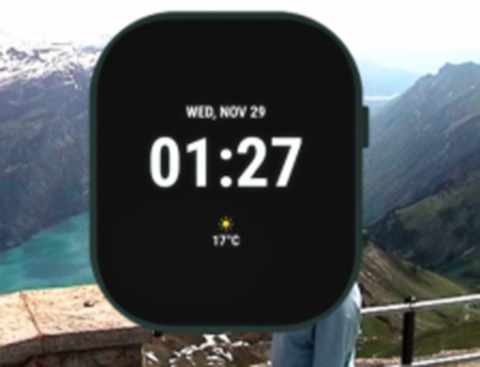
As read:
**1:27**
